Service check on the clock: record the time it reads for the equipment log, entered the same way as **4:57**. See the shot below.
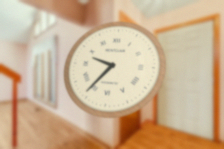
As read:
**9:36**
